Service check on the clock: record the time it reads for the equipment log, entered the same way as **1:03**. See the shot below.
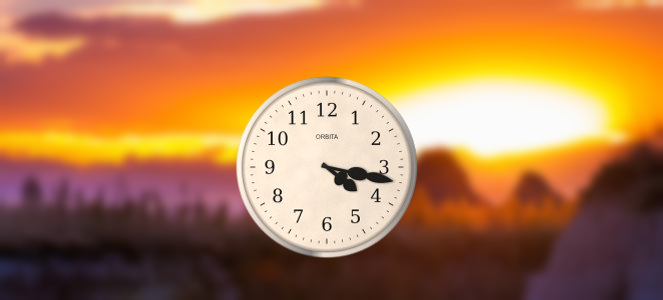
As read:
**4:17**
